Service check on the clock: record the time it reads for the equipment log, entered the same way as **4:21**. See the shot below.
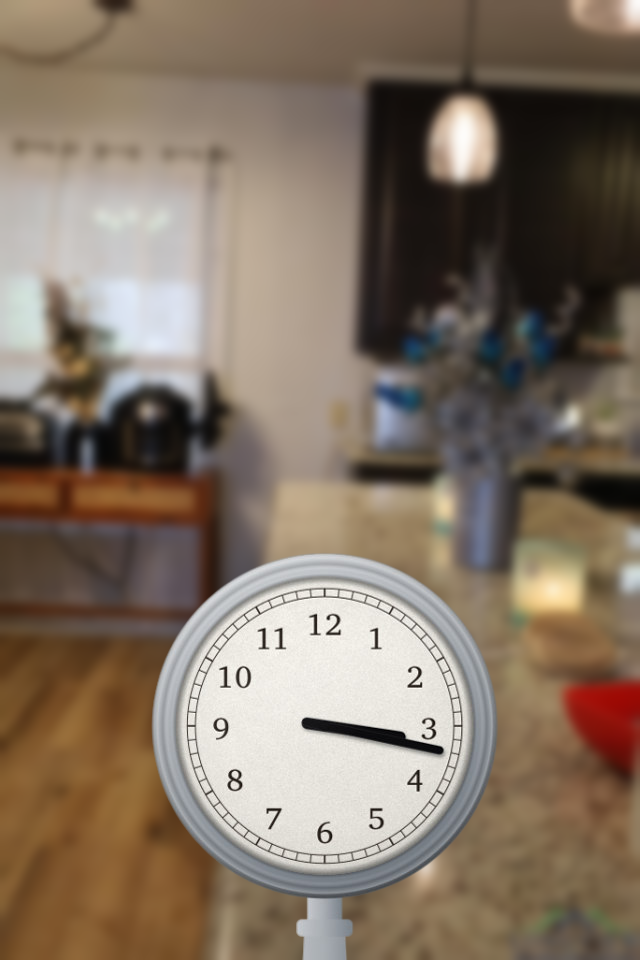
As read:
**3:17**
